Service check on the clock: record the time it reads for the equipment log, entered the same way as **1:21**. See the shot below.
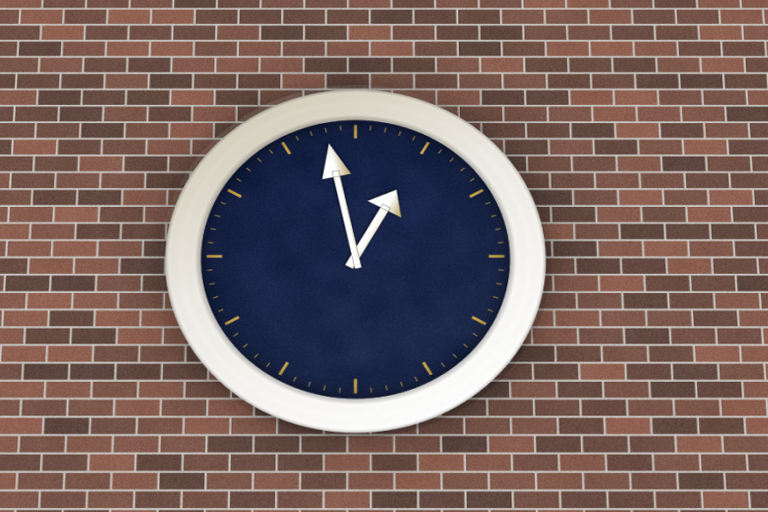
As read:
**12:58**
